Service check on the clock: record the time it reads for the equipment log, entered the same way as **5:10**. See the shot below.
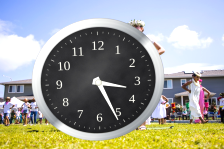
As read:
**3:26**
